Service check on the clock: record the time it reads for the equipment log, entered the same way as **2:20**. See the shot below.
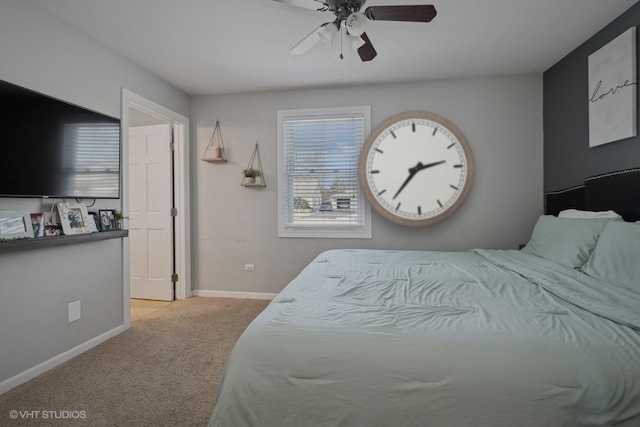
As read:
**2:37**
